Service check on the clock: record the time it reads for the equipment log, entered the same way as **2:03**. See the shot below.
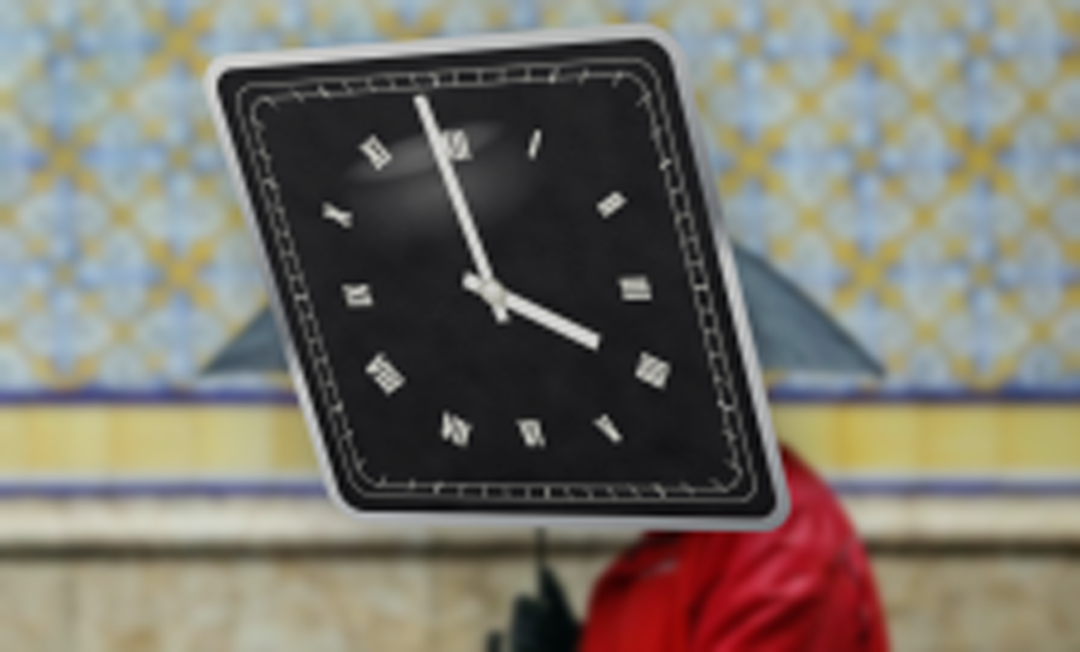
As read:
**3:59**
